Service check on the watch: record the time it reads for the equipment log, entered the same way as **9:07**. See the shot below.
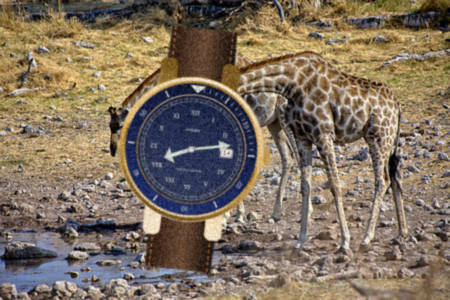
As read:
**8:13**
